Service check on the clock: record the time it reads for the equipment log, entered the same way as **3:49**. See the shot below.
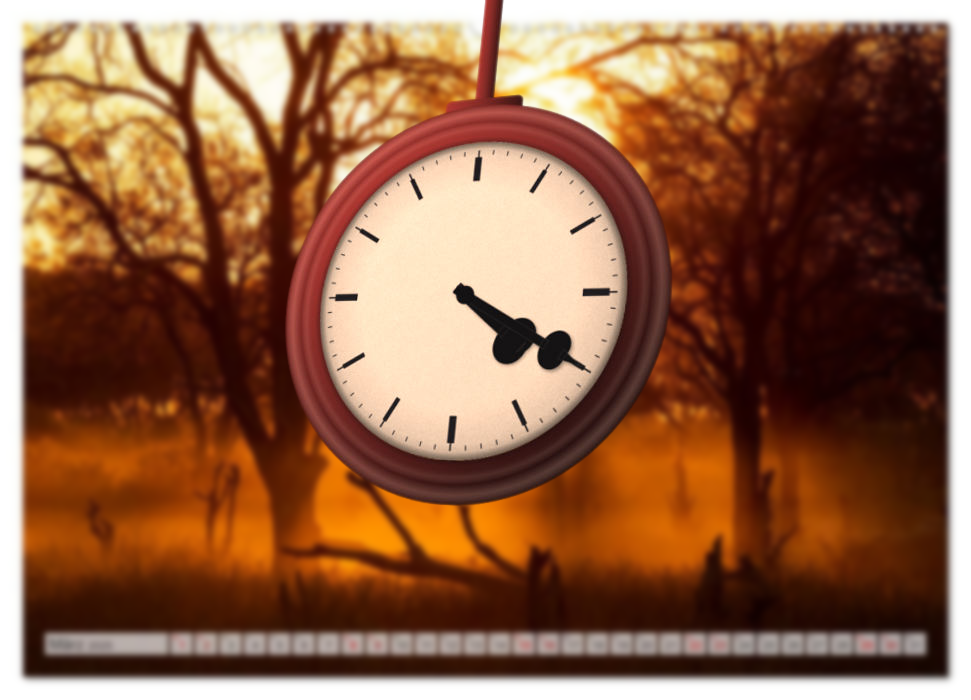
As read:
**4:20**
